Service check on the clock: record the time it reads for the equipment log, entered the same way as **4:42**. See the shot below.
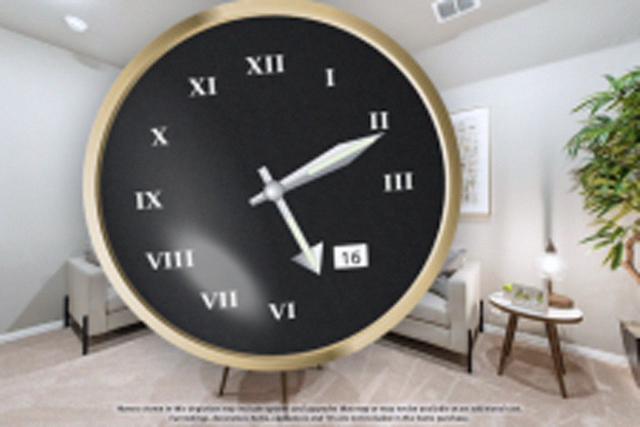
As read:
**5:11**
